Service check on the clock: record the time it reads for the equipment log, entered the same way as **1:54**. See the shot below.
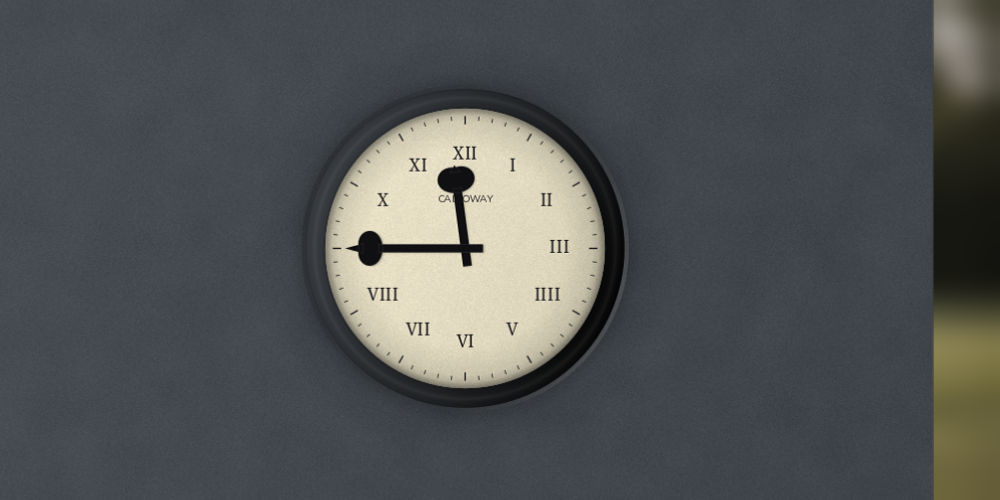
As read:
**11:45**
